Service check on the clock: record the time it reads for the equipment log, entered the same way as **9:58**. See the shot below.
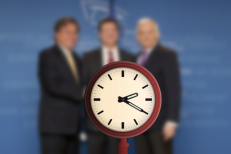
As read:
**2:20**
